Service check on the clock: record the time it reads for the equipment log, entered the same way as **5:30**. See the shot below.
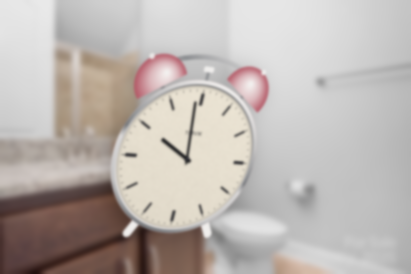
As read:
**9:59**
